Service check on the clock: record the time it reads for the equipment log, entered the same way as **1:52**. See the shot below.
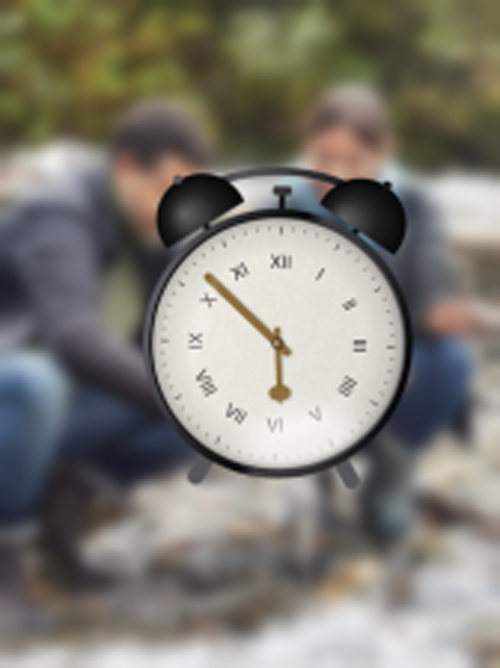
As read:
**5:52**
